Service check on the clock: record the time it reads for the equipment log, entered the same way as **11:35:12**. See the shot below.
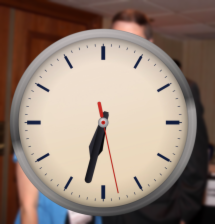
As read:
**6:32:28**
